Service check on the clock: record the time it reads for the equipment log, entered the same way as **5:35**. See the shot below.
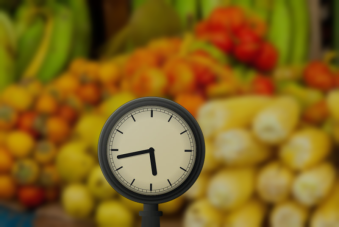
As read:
**5:43**
